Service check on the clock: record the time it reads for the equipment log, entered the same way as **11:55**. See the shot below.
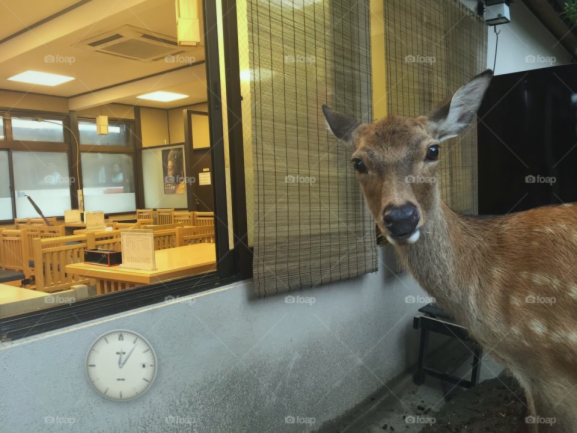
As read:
**12:06**
